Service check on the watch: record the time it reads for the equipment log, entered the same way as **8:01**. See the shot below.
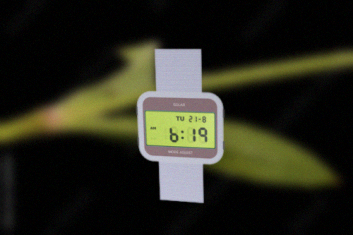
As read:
**6:19**
